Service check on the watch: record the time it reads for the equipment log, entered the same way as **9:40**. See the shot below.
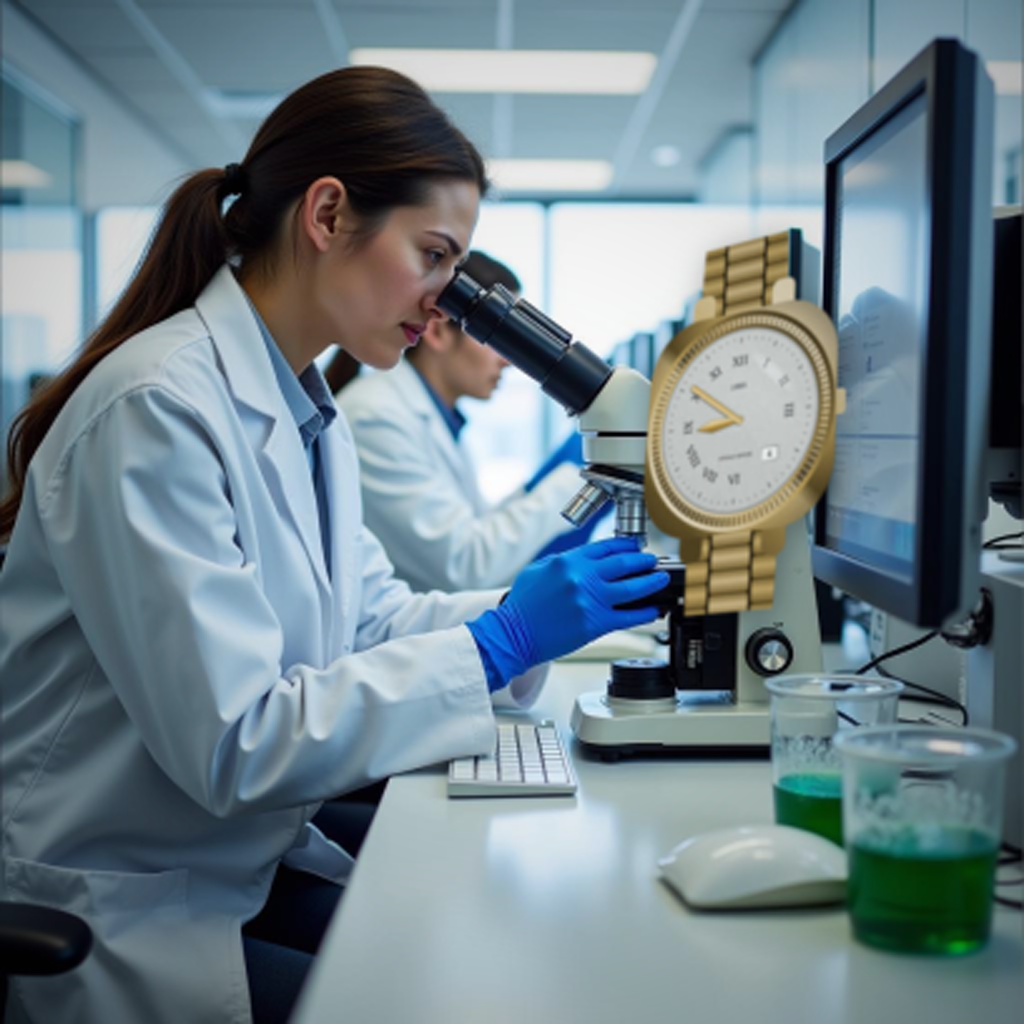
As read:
**8:51**
